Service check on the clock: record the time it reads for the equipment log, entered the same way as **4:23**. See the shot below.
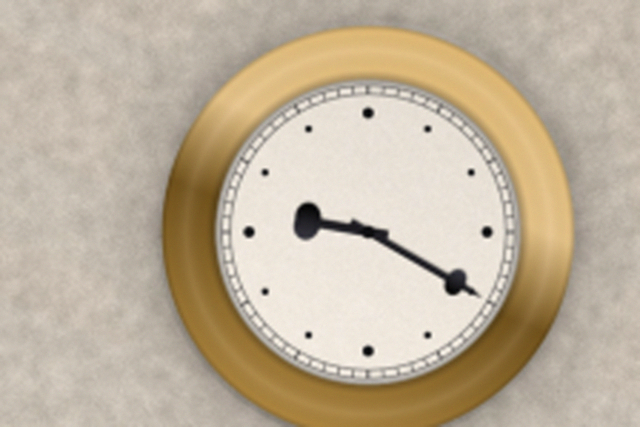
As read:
**9:20**
